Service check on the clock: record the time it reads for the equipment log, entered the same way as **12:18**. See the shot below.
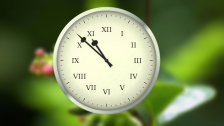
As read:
**10:52**
